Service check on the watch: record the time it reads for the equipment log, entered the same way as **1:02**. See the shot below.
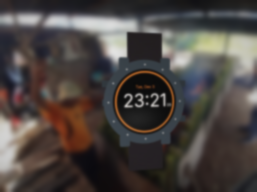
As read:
**23:21**
